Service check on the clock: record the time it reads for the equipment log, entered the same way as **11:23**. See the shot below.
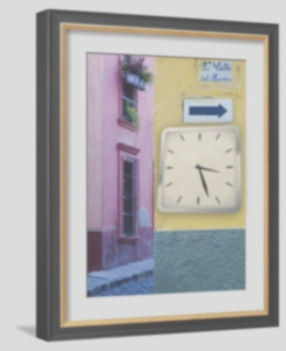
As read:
**3:27**
